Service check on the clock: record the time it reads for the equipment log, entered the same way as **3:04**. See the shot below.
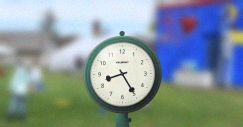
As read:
**8:25**
